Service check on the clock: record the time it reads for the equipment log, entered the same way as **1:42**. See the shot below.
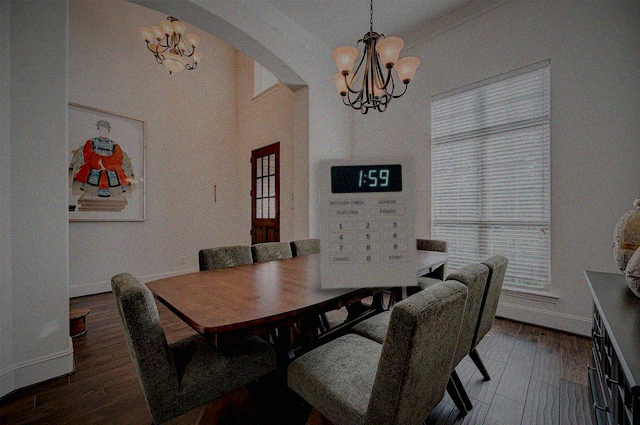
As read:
**1:59**
